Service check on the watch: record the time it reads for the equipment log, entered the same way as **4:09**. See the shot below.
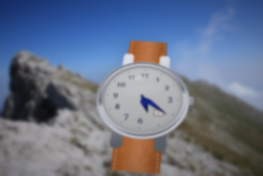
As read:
**5:21**
